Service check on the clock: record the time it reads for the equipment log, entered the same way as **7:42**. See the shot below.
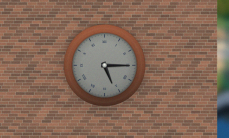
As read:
**5:15**
